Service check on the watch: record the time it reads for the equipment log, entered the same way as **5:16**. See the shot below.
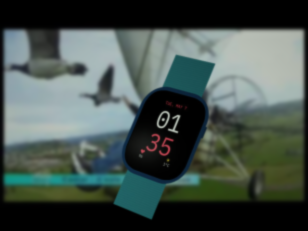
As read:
**1:35**
